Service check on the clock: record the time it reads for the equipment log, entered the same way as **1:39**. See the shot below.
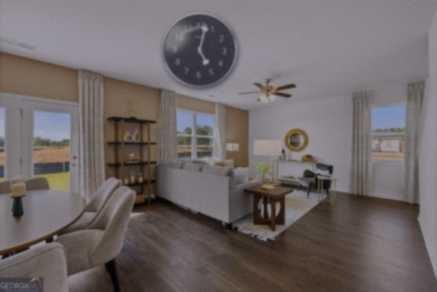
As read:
**5:02**
